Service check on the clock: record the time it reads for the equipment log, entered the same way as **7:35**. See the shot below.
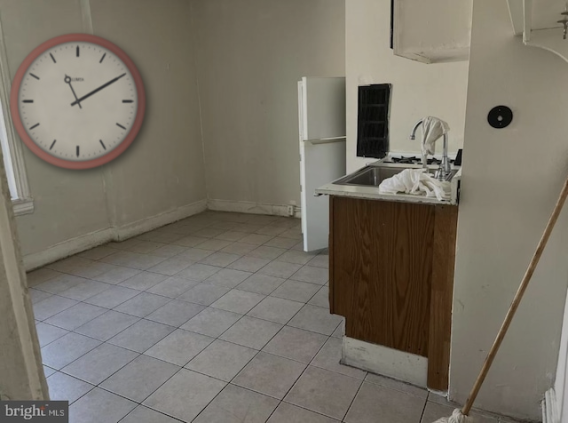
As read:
**11:10**
